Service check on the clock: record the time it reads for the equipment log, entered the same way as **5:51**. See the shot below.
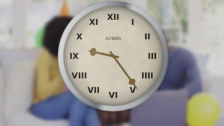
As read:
**9:24**
